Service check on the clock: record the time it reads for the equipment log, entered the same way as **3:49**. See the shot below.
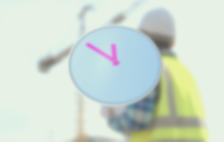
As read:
**11:51**
